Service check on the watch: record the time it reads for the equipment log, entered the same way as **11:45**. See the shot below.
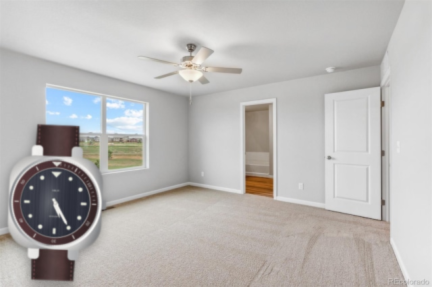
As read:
**5:25**
